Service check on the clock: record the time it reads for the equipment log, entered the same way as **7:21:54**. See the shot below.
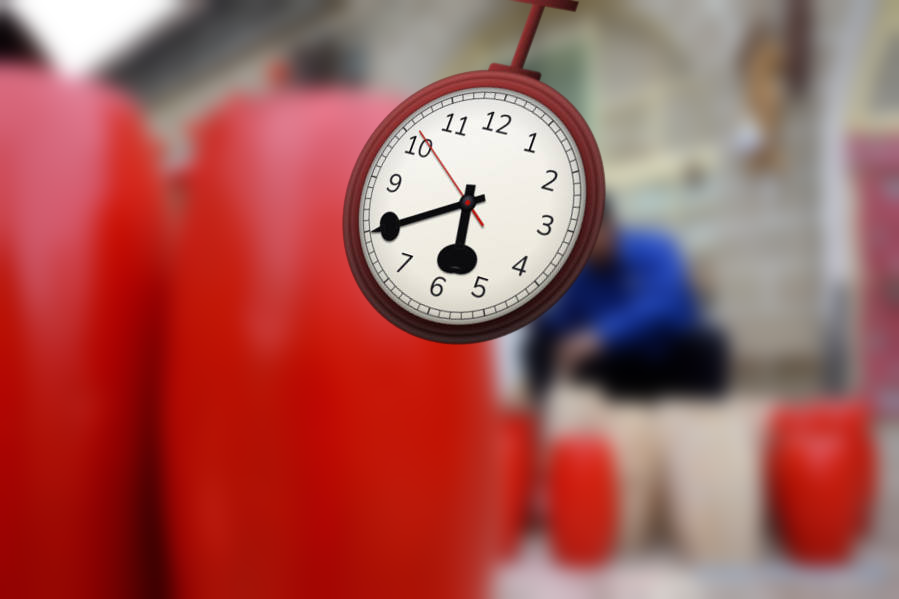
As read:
**5:39:51**
